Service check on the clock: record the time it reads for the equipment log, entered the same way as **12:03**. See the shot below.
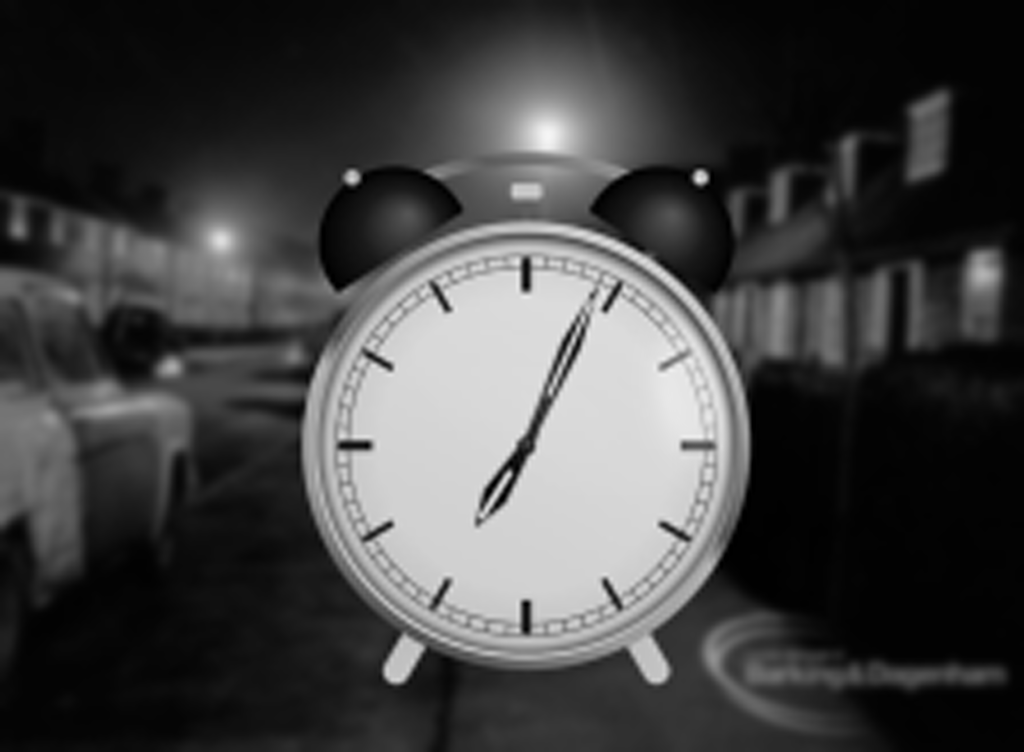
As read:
**7:04**
